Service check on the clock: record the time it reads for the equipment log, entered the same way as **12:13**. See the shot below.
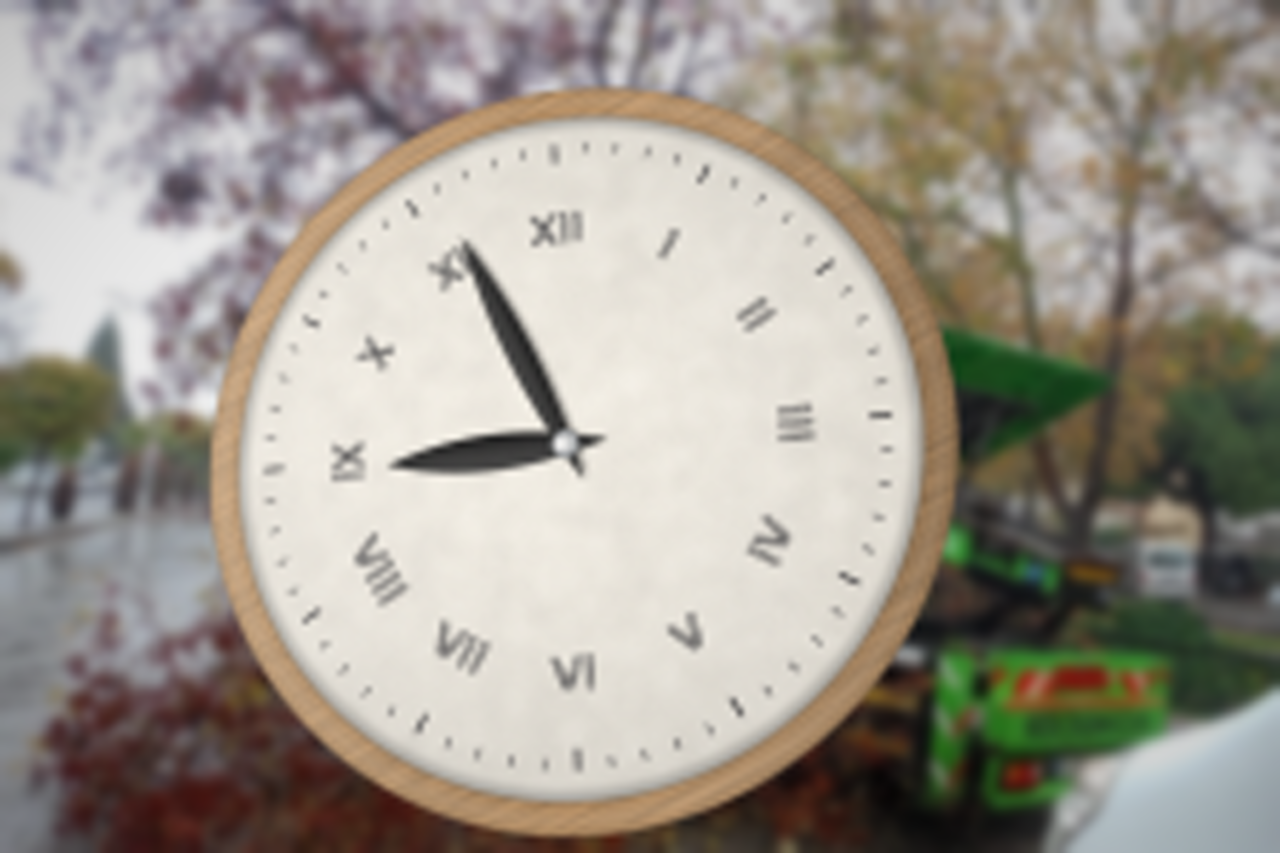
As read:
**8:56**
